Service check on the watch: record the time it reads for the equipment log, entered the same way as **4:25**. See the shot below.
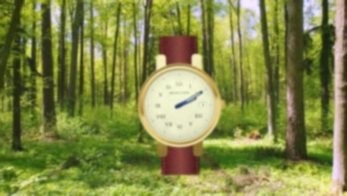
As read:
**2:10**
